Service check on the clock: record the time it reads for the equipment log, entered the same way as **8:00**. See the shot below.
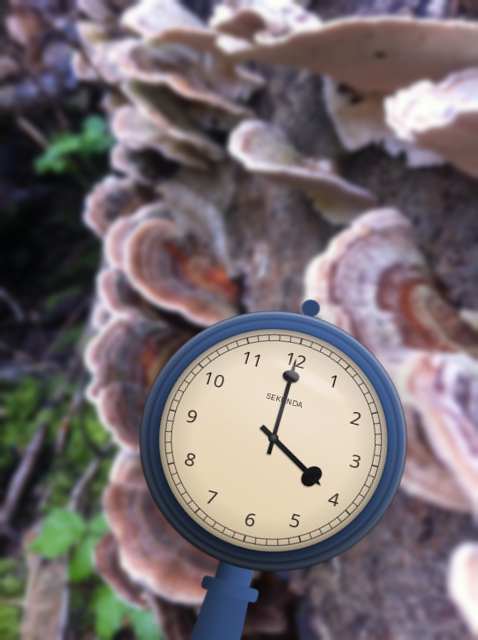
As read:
**4:00**
